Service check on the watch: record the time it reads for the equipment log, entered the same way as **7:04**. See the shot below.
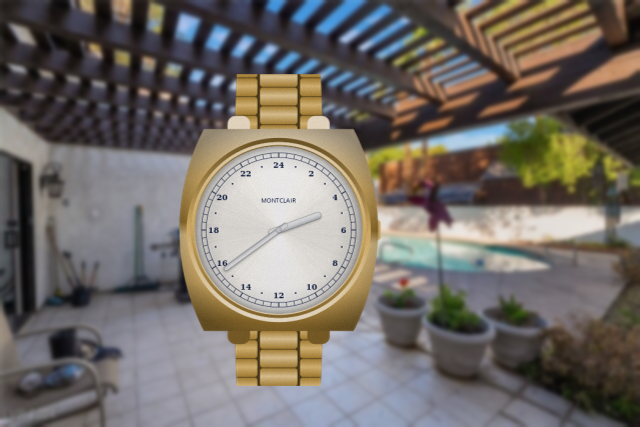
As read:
**4:39**
